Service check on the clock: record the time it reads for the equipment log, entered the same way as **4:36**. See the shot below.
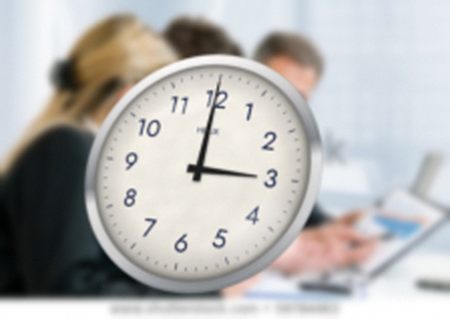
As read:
**3:00**
